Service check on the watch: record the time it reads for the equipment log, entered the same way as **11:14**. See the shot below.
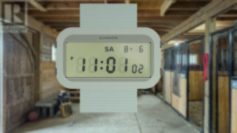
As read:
**11:01**
